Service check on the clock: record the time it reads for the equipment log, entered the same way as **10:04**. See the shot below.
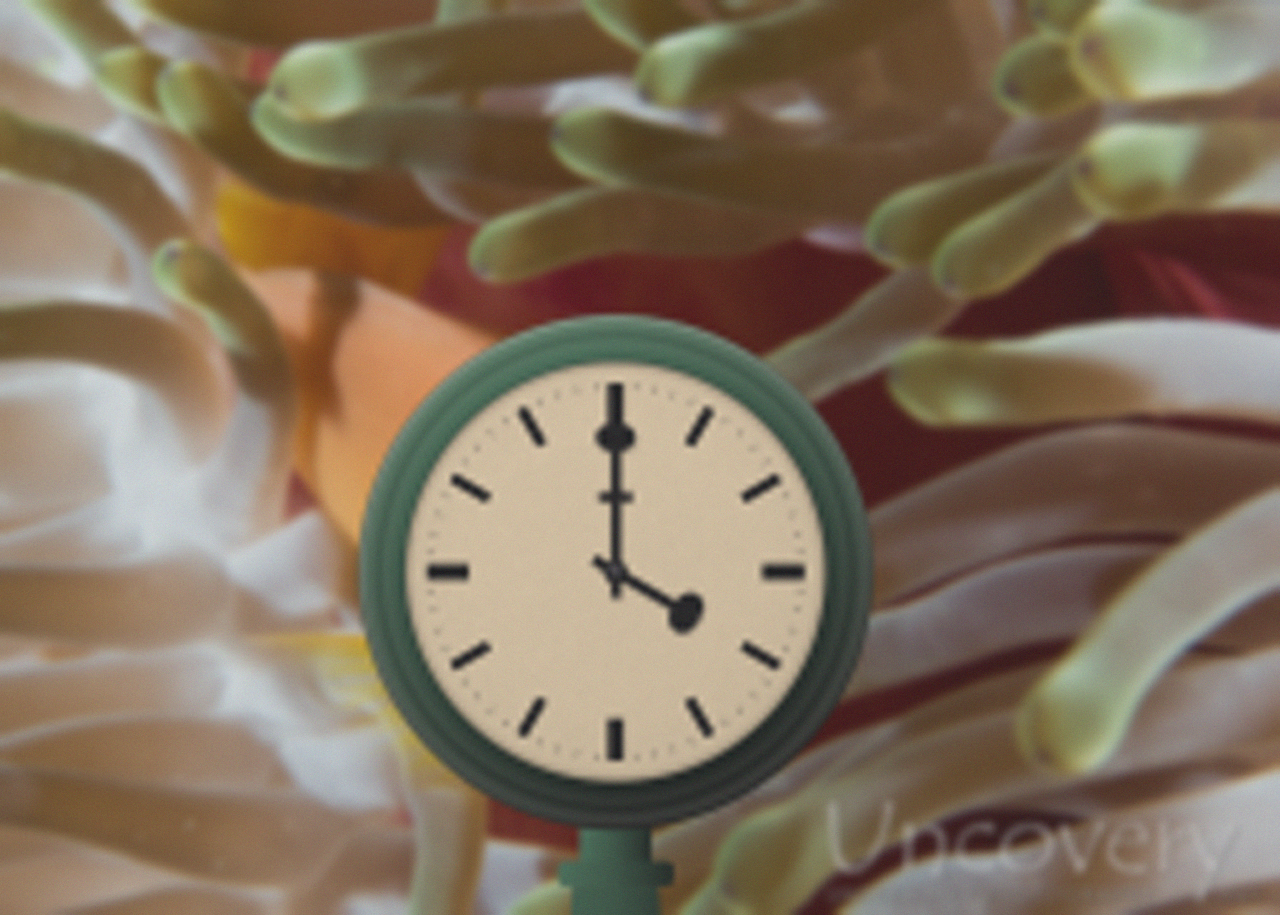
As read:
**4:00**
